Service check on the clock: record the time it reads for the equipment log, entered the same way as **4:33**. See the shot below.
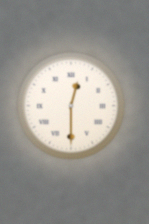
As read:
**12:30**
